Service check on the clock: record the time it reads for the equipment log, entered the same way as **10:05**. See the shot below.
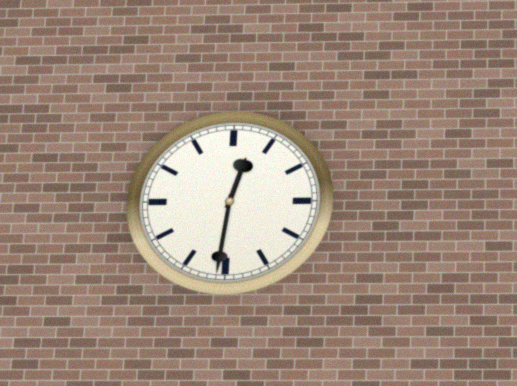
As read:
**12:31**
